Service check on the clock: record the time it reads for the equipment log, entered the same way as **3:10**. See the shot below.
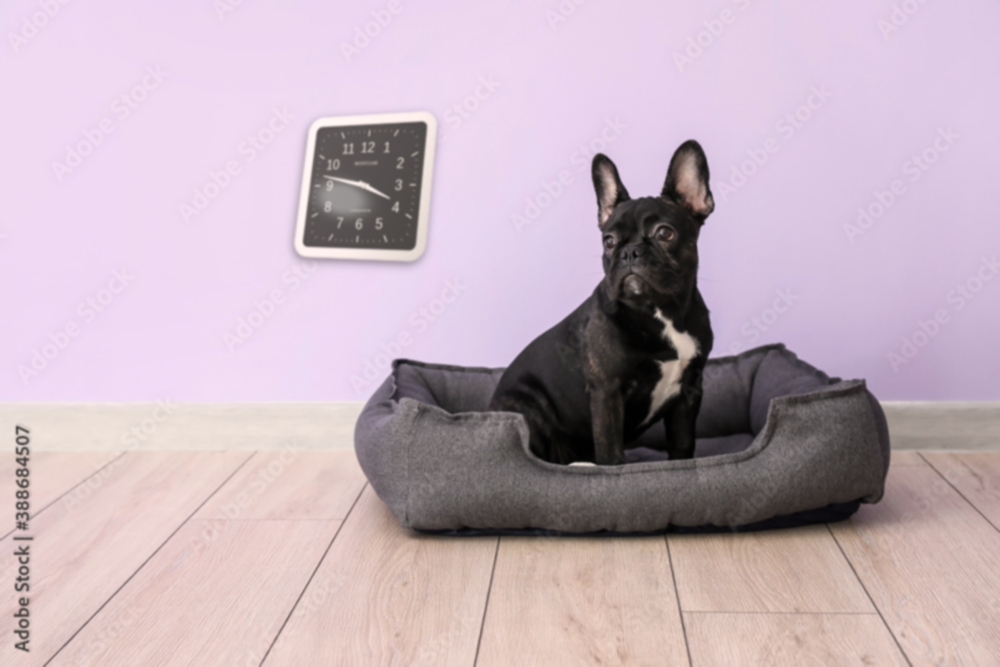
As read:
**3:47**
